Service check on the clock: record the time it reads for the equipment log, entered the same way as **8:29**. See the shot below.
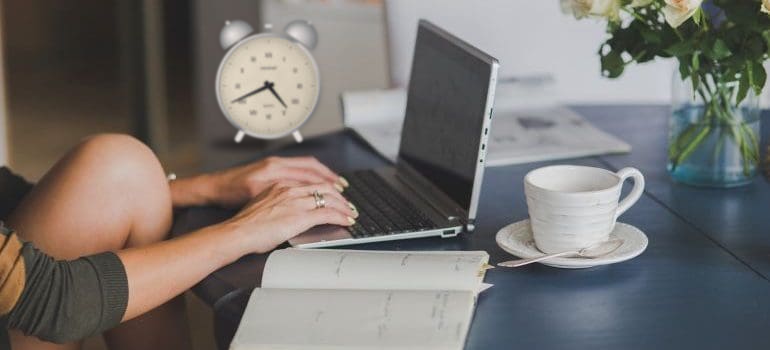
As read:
**4:41**
